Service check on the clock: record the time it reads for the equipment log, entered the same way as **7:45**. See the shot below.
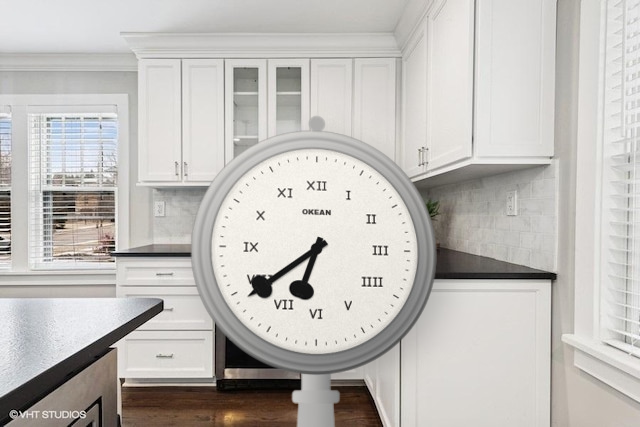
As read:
**6:39**
